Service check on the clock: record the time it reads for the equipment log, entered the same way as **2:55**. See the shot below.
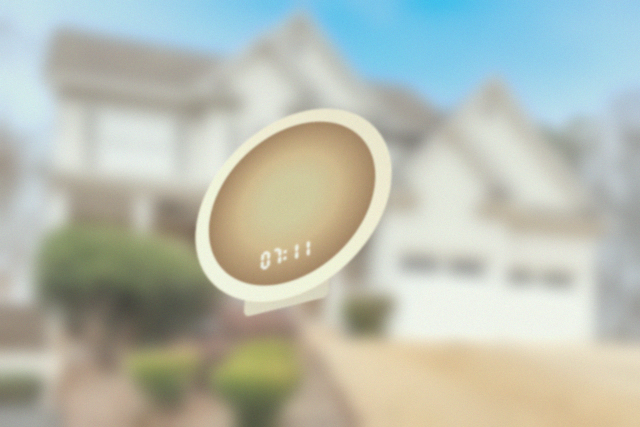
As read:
**7:11**
